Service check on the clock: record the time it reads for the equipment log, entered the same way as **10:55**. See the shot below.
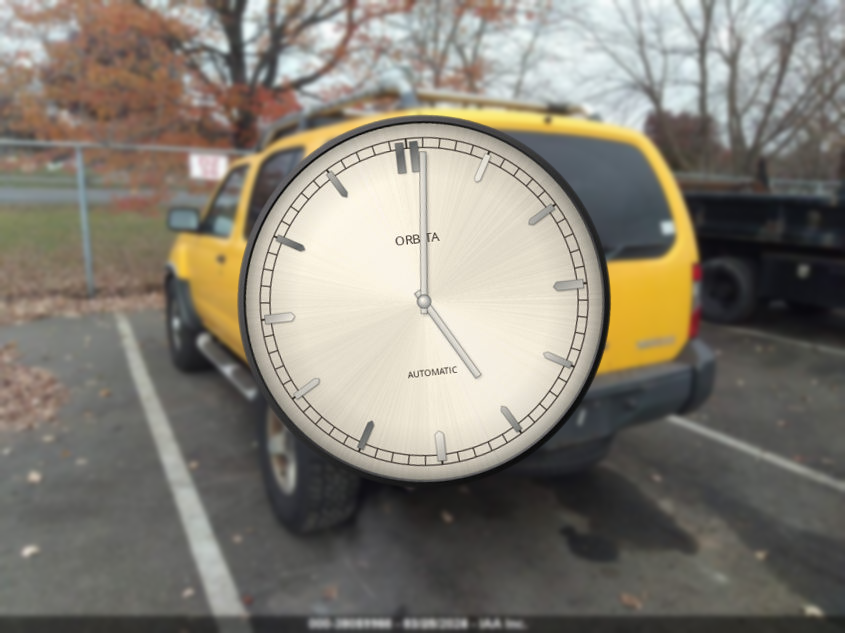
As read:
**5:01**
